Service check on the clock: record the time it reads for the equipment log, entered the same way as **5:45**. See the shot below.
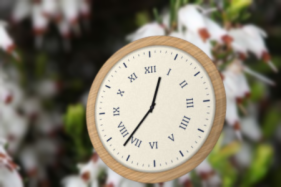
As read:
**12:37**
